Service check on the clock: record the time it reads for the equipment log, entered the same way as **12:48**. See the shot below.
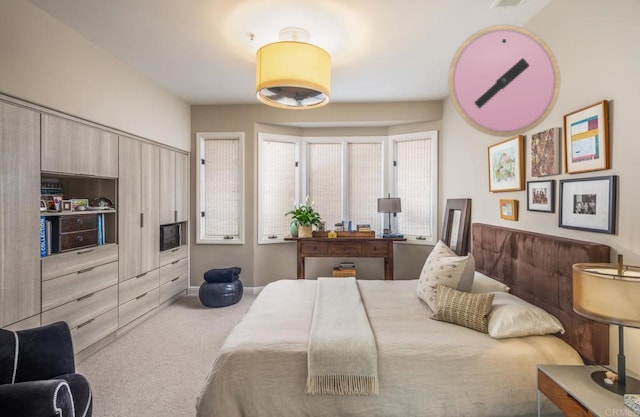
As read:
**1:38**
